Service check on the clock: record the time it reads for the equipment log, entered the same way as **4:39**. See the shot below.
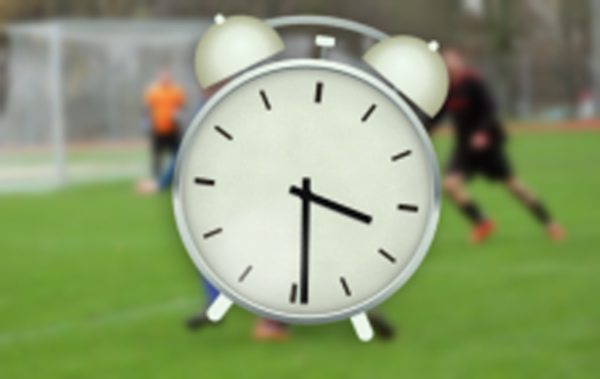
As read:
**3:29**
